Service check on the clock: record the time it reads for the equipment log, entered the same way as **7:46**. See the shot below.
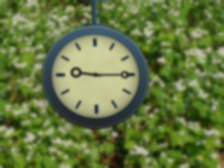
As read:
**9:15**
